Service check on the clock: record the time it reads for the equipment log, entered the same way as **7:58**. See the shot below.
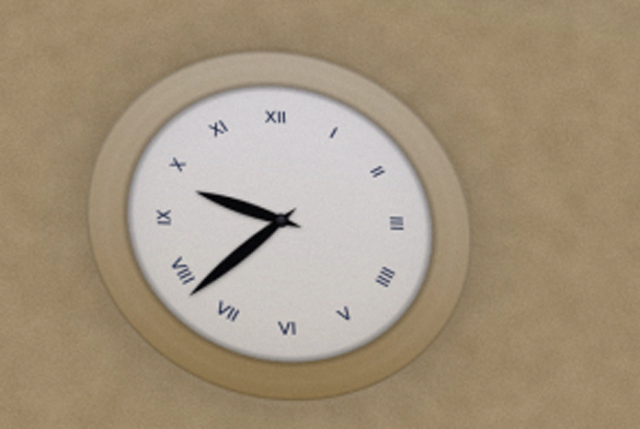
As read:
**9:38**
